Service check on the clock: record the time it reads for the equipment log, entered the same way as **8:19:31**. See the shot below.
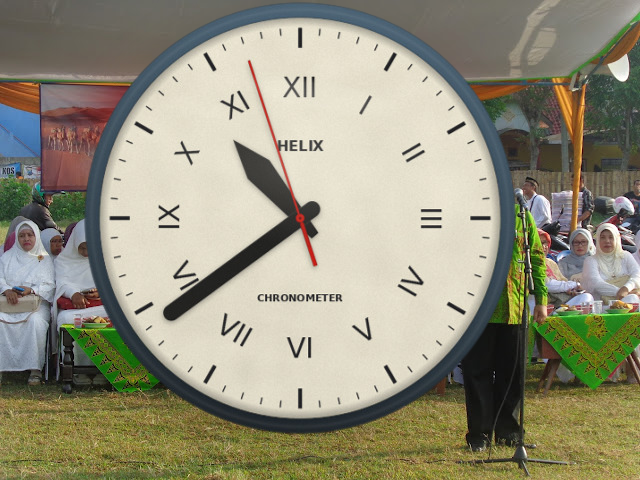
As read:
**10:38:57**
